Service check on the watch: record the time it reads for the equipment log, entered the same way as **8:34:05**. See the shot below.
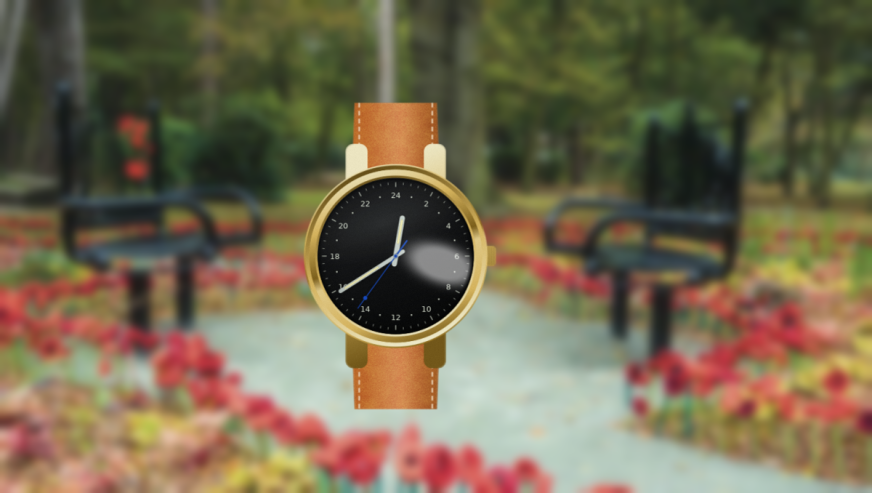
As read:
**0:39:36**
